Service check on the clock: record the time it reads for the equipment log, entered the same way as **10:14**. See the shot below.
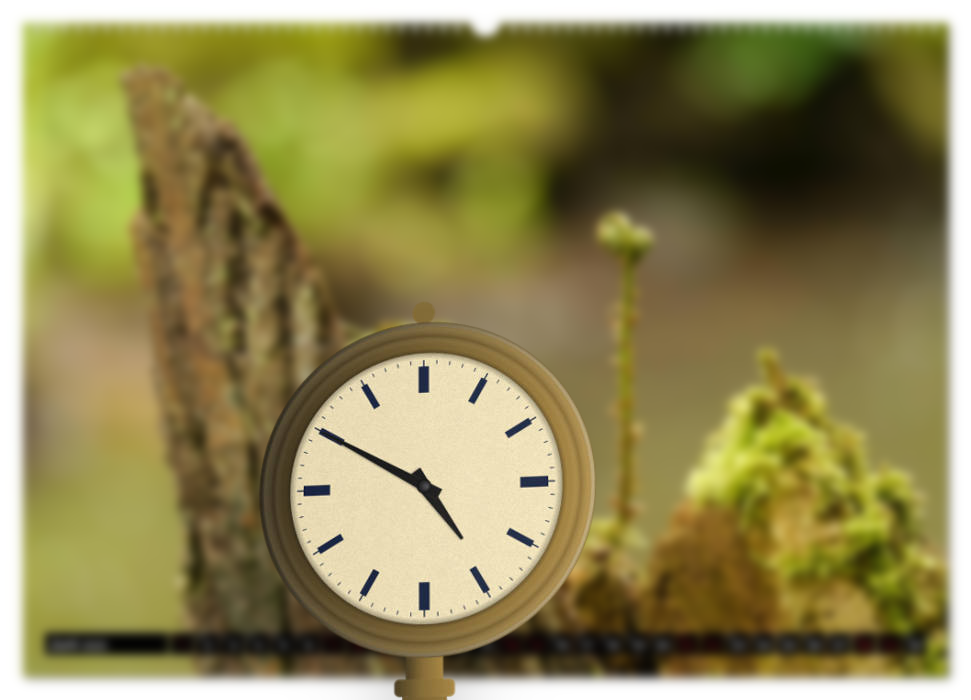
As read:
**4:50**
